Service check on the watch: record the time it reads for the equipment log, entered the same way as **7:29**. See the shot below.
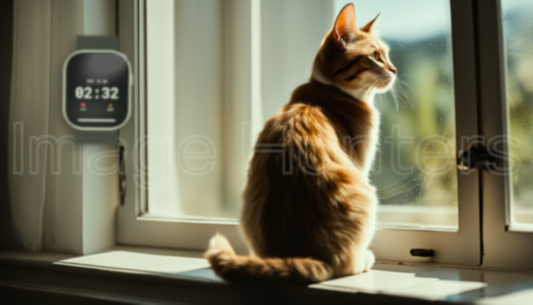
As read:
**2:32**
